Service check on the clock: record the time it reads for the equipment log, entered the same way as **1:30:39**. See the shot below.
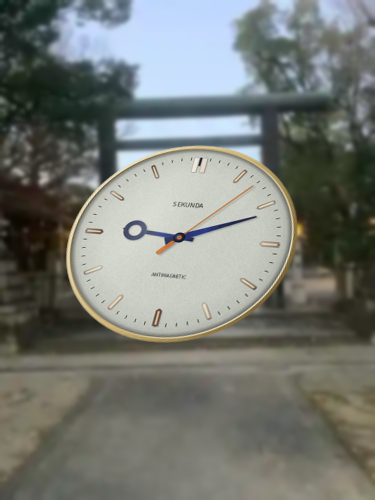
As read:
**9:11:07**
